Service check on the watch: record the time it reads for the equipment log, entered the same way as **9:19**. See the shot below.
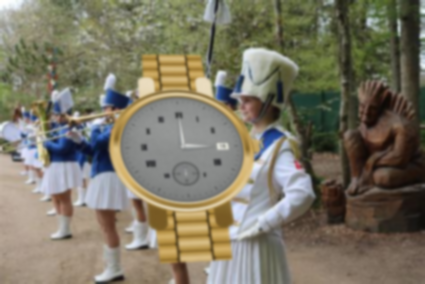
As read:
**3:00**
